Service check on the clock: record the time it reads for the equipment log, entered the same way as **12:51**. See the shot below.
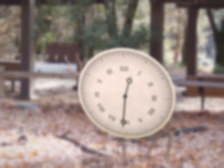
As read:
**12:31**
